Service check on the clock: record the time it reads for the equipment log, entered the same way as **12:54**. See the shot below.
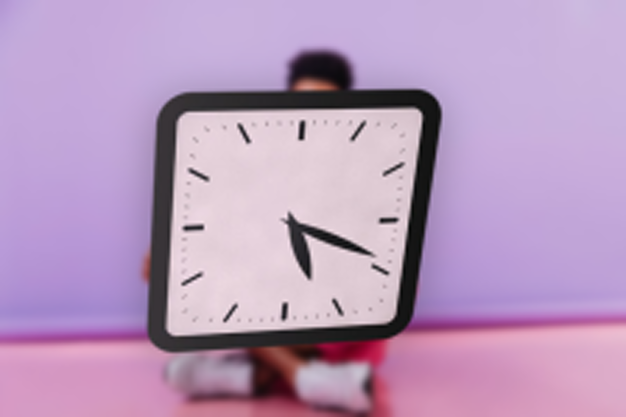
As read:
**5:19**
